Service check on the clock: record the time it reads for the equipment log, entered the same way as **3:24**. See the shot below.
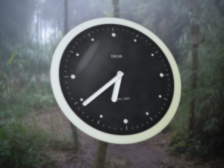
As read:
**6:39**
